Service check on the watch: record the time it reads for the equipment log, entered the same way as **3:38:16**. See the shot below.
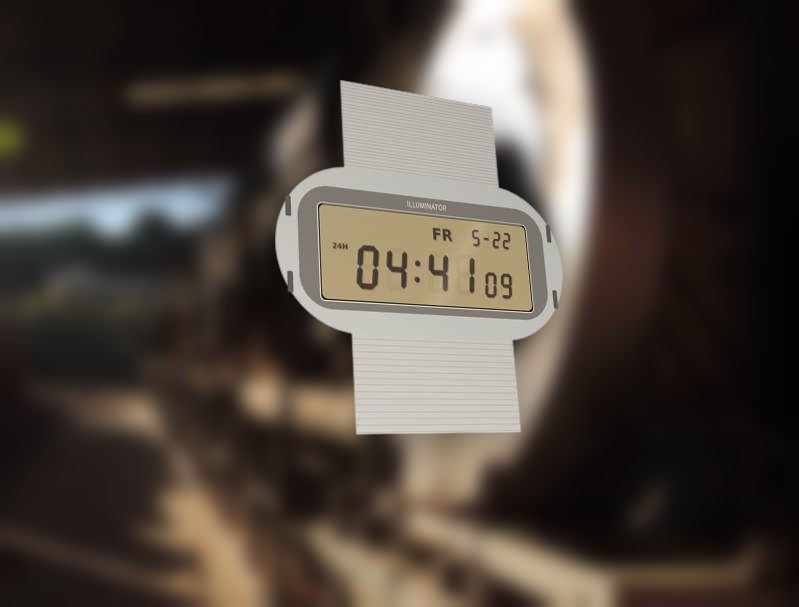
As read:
**4:41:09**
